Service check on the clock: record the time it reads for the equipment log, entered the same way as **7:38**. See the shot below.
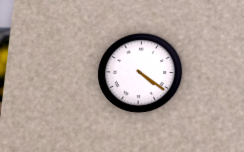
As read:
**4:21**
